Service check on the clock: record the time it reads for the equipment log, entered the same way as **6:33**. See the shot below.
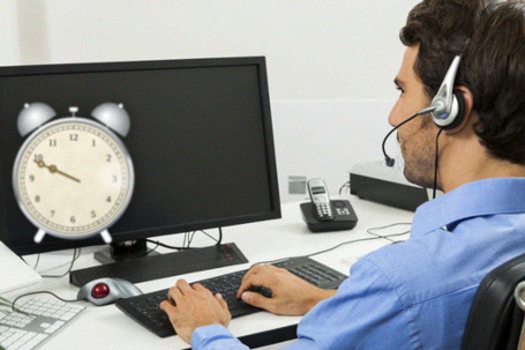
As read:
**9:49**
